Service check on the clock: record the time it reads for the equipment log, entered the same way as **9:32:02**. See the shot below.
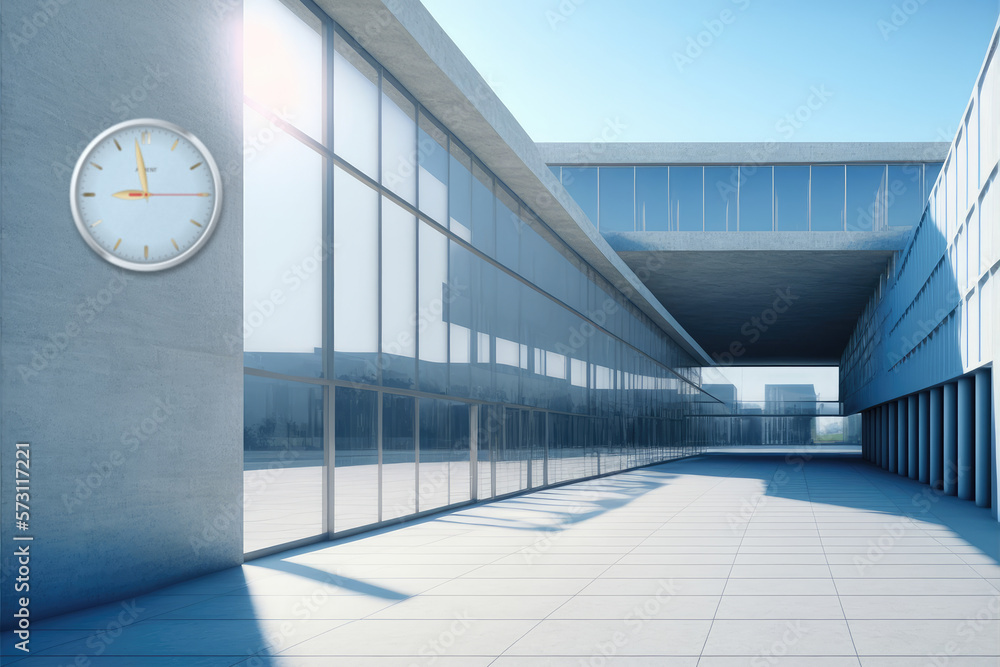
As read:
**8:58:15**
